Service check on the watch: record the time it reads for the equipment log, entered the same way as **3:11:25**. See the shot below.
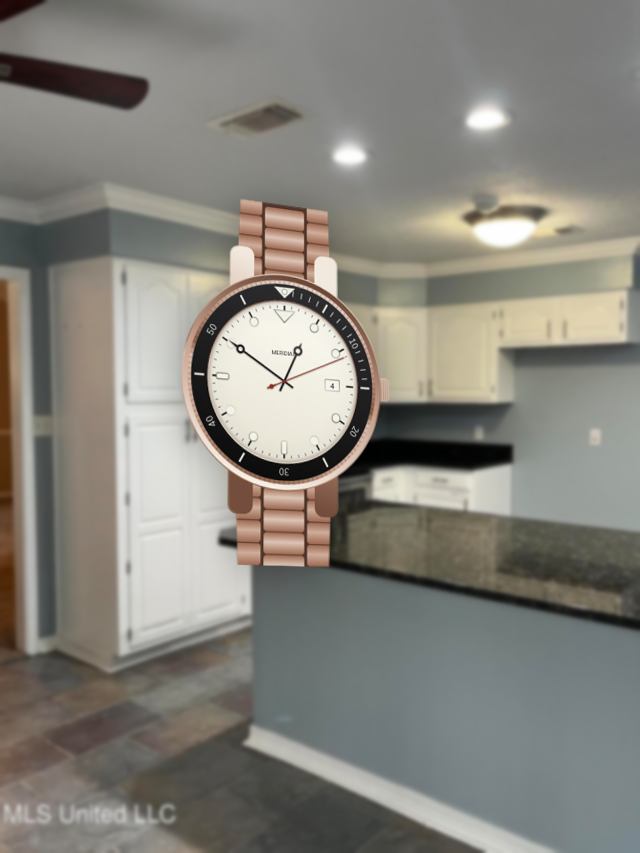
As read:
**12:50:11**
